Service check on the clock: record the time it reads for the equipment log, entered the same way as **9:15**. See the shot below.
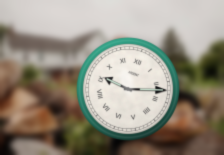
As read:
**9:12**
